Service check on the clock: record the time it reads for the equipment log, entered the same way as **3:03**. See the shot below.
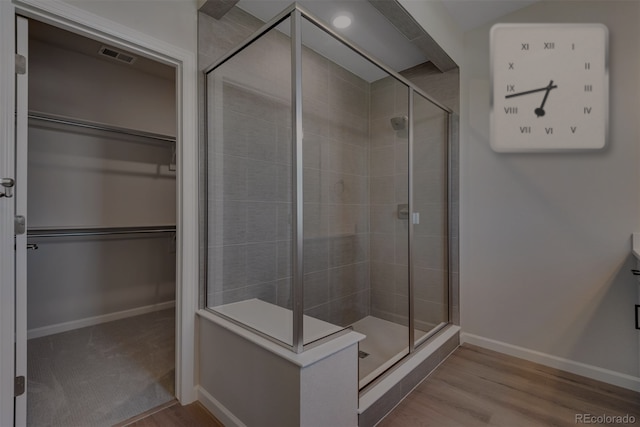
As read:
**6:43**
